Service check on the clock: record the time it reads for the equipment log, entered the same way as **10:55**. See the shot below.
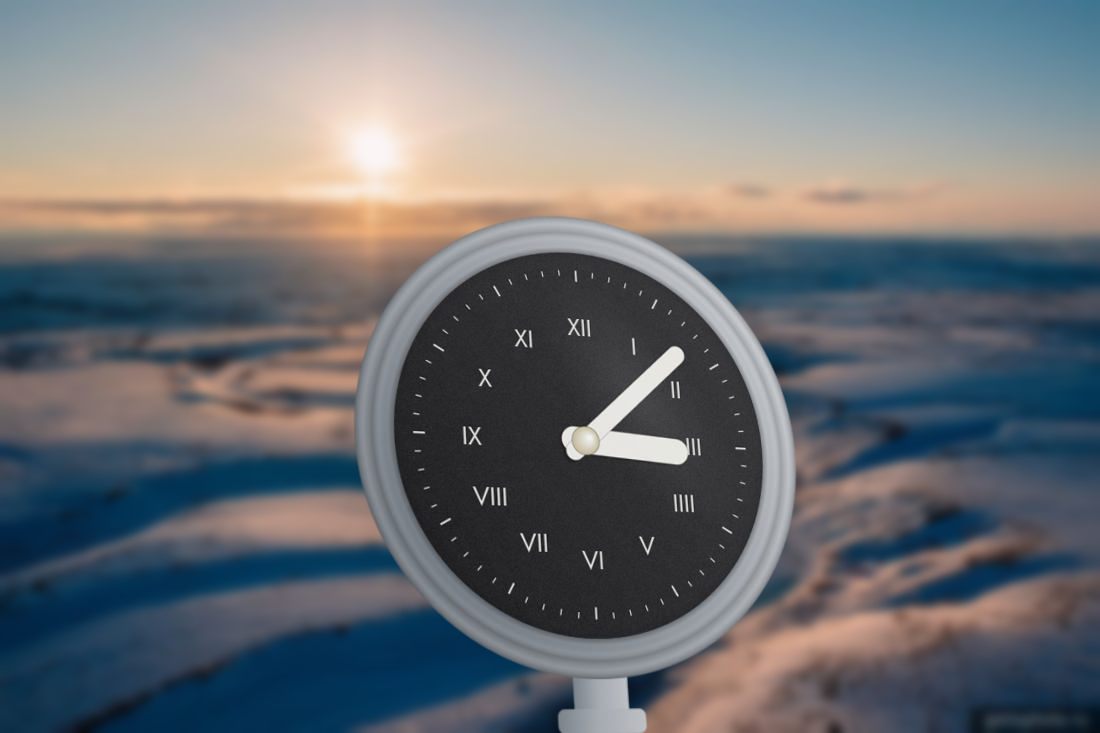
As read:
**3:08**
